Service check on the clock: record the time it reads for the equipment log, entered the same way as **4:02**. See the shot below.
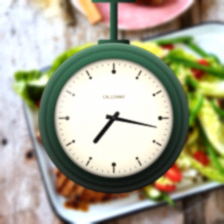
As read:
**7:17**
